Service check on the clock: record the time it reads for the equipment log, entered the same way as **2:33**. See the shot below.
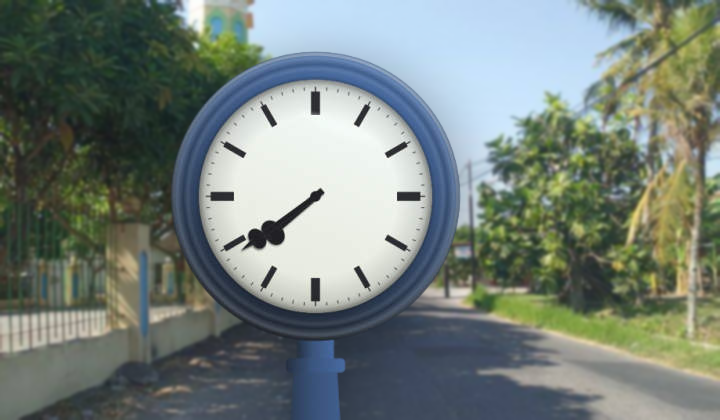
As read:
**7:39**
